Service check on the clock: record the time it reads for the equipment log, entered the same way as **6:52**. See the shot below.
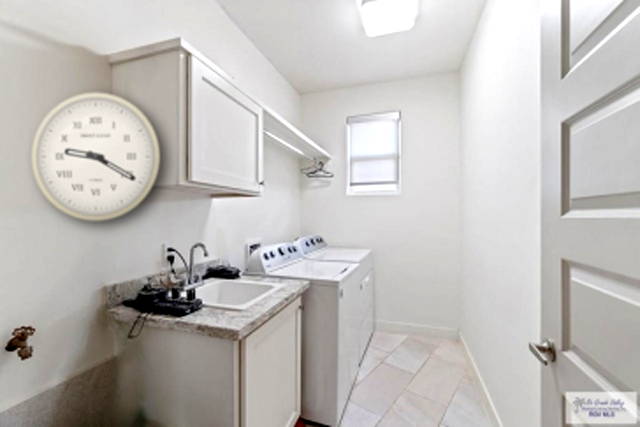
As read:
**9:20**
